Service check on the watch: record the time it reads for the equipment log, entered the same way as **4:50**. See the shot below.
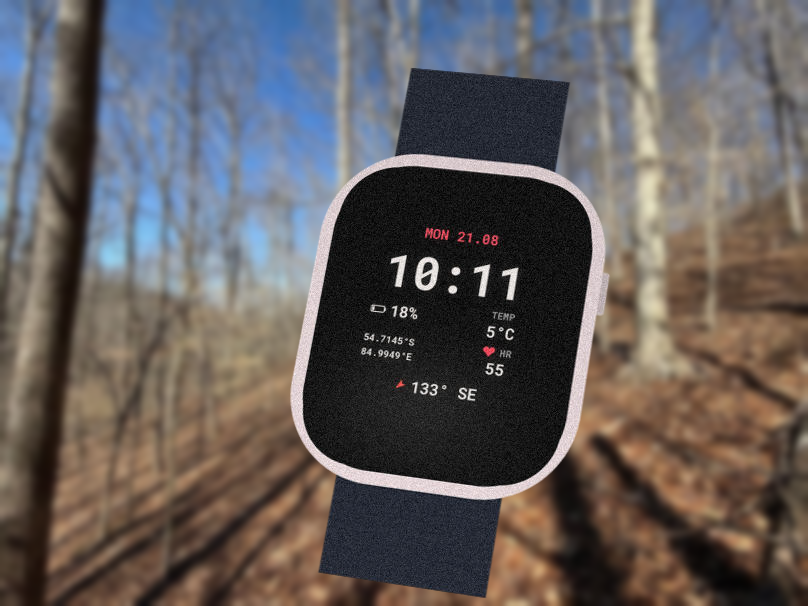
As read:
**10:11**
